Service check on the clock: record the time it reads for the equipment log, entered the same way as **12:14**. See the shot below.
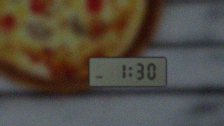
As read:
**1:30**
